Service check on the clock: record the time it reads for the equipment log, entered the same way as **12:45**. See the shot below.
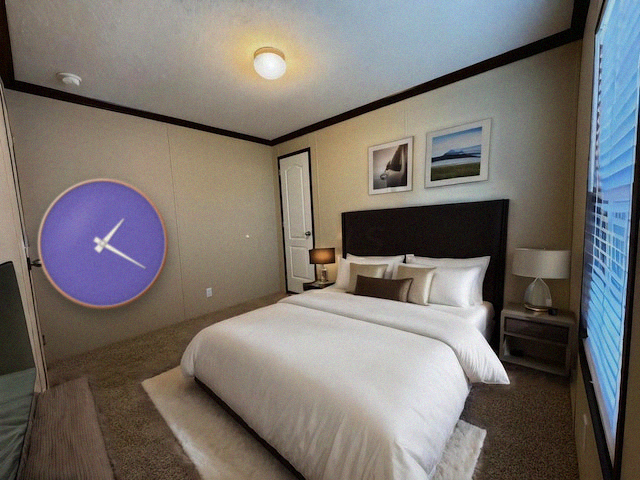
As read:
**1:20**
